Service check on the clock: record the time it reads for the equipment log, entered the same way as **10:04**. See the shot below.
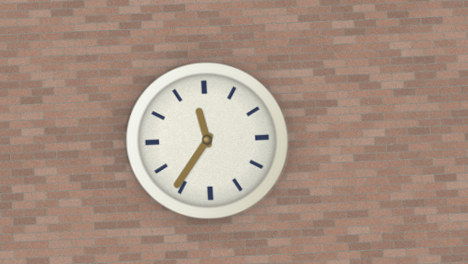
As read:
**11:36**
